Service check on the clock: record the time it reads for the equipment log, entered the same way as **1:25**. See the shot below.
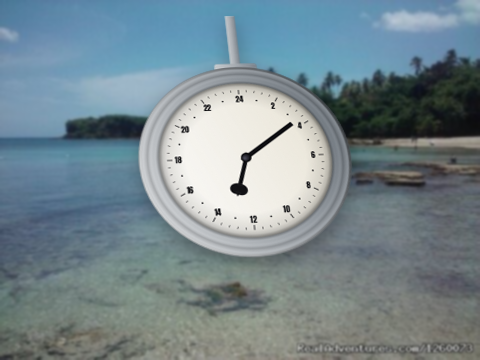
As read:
**13:09**
